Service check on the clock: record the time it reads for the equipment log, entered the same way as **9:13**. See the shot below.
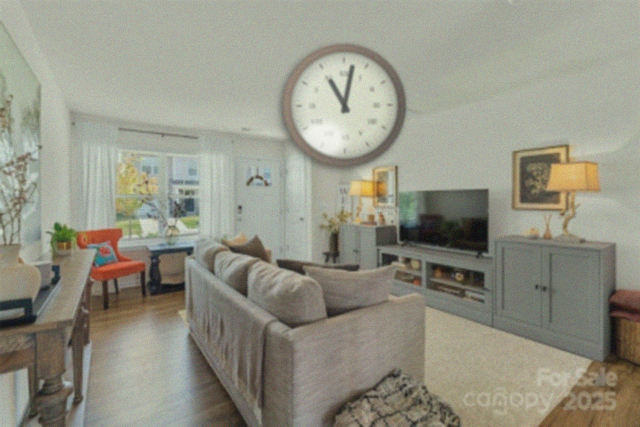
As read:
**11:02**
